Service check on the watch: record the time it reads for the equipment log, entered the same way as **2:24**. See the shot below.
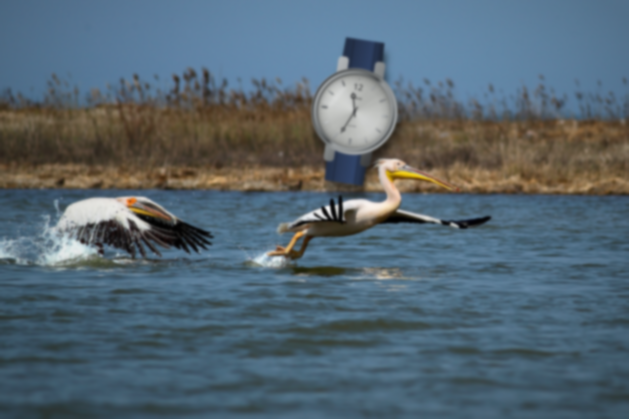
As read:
**11:34**
